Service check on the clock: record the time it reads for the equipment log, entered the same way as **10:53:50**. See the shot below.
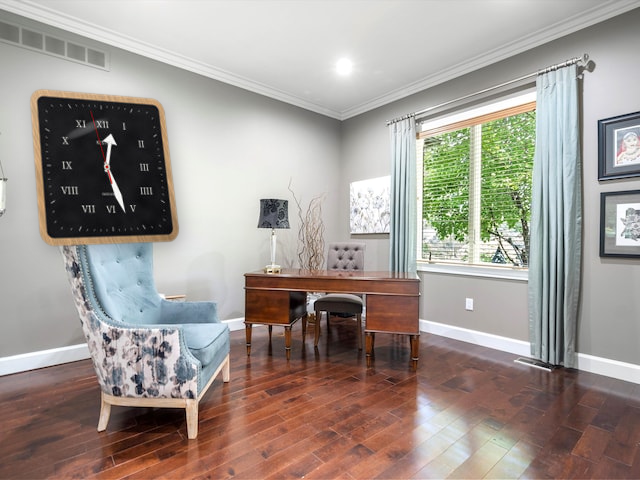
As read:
**12:26:58**
